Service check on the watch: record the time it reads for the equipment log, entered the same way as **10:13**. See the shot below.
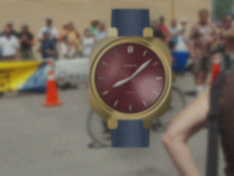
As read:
**8:08**
